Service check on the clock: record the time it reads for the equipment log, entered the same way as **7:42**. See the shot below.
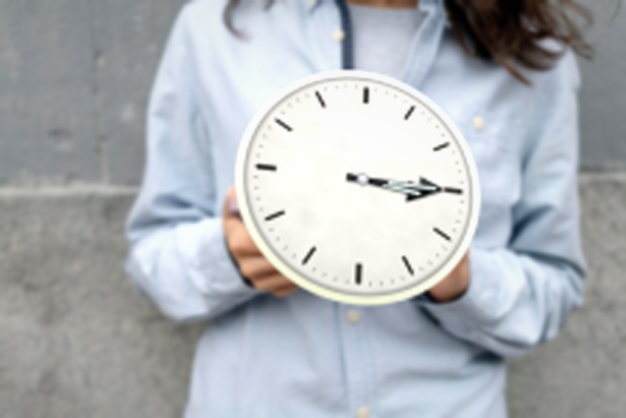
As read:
**3:15**
